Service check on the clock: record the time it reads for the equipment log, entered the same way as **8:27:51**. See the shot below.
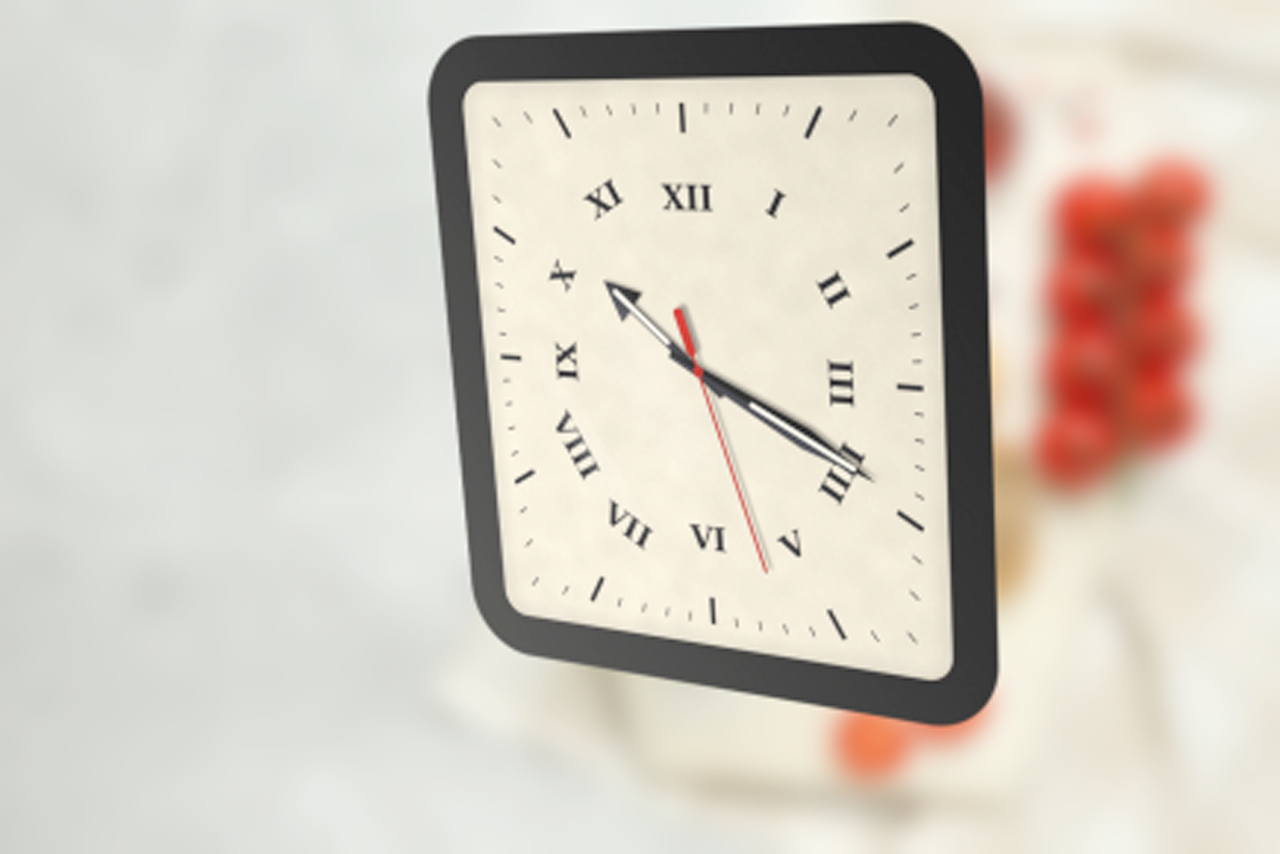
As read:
**10:19:27**
